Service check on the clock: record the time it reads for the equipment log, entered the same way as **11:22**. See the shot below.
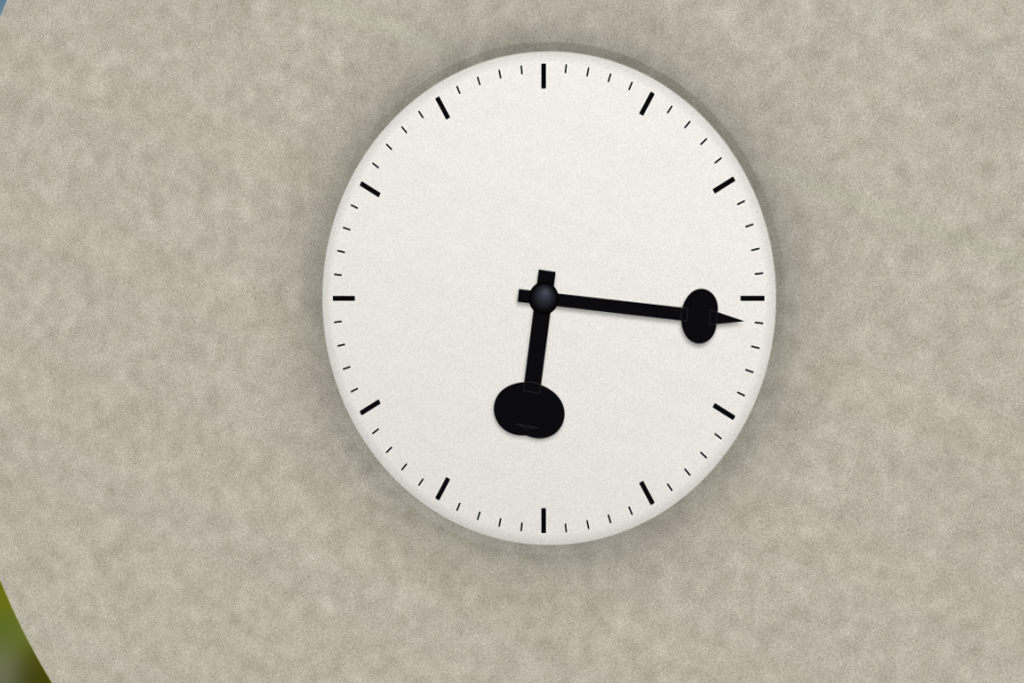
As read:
**6:16**
